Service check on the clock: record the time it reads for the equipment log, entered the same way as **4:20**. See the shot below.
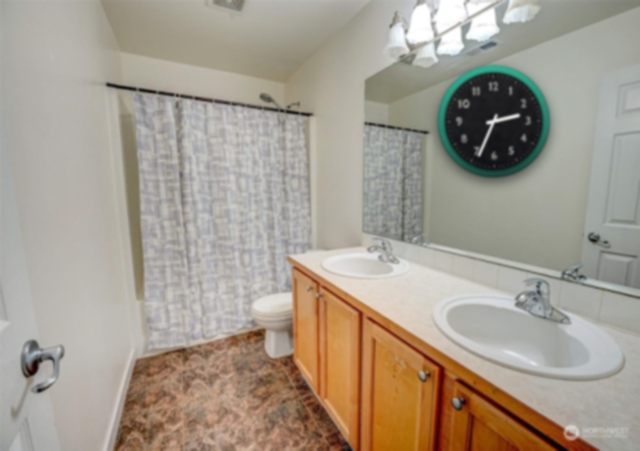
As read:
**2:34**
